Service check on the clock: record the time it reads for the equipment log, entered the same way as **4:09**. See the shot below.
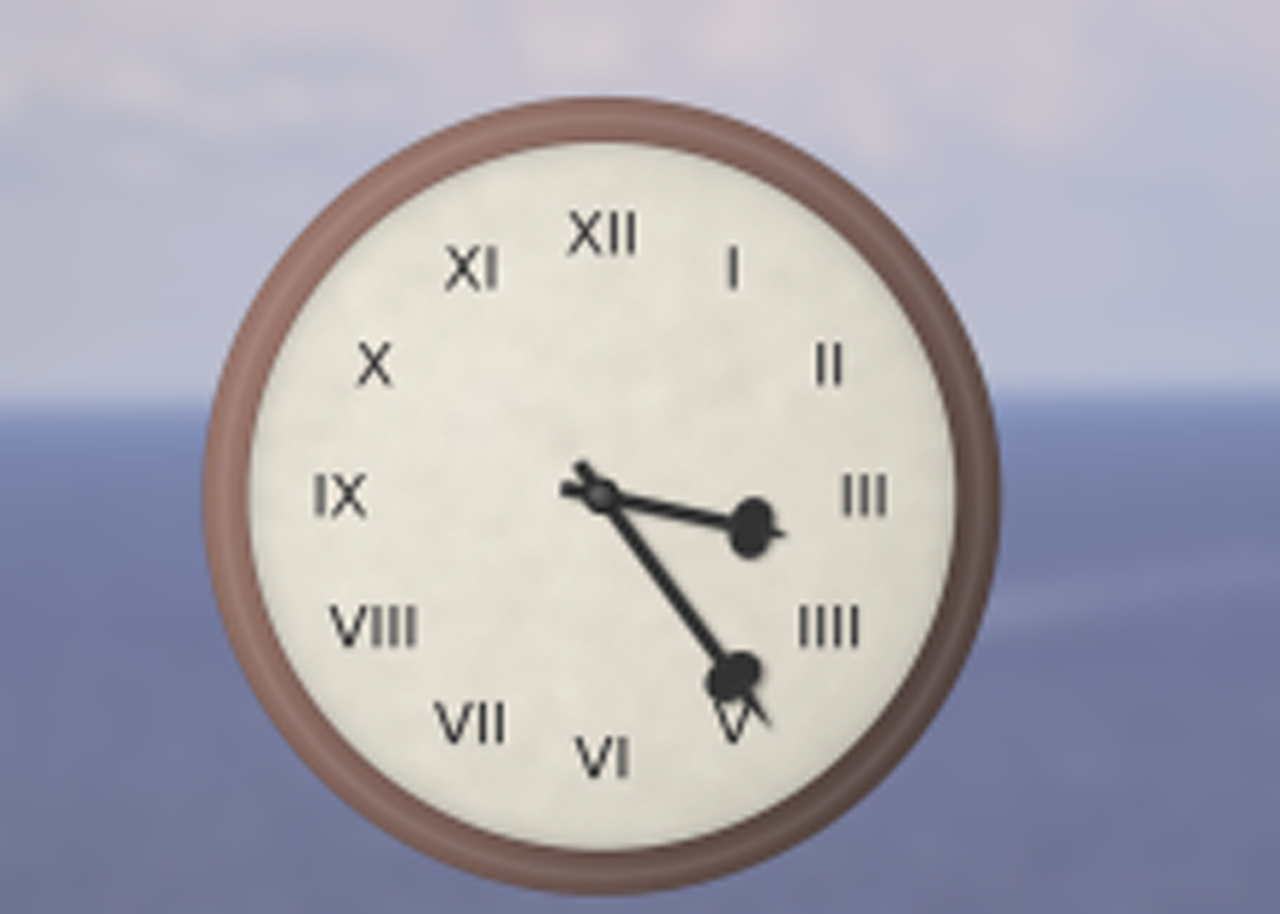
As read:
**3:24**
